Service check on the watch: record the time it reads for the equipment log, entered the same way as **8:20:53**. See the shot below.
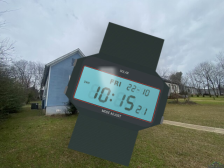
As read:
**10:15:21**
